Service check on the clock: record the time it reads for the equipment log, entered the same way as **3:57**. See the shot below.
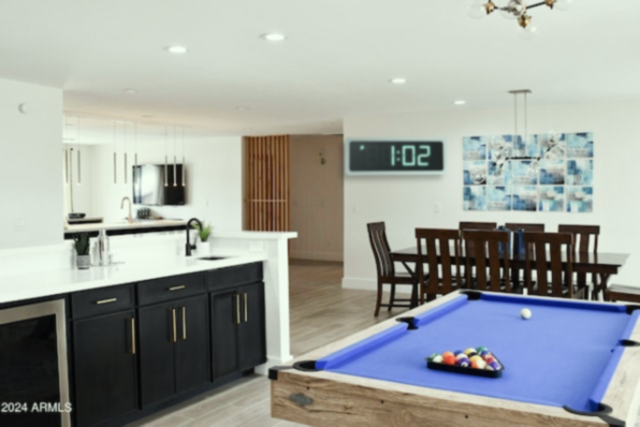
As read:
**1:02**
